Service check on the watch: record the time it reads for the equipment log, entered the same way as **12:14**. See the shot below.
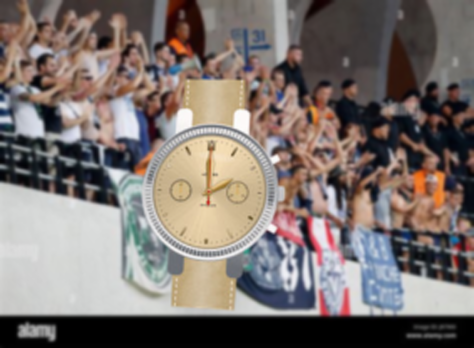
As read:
**2:00**
